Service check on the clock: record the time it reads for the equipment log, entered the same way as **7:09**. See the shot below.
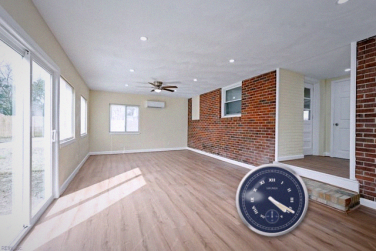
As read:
**4:20**
